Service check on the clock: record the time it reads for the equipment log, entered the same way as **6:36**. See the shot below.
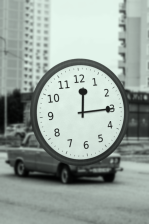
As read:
**12:15**
